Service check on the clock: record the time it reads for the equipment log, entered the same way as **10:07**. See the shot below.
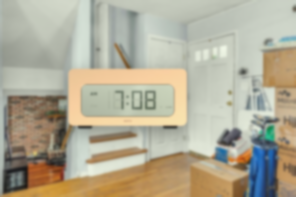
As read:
**7:08**
